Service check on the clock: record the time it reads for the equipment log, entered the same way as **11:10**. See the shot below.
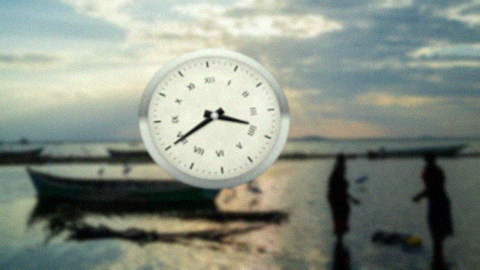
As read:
**3:40**
